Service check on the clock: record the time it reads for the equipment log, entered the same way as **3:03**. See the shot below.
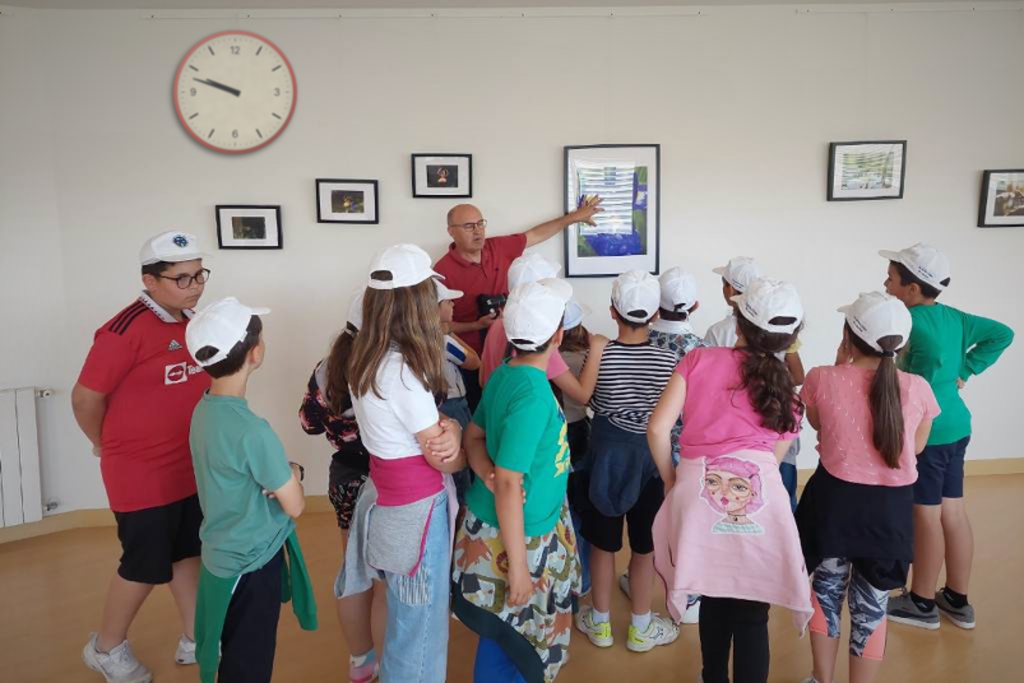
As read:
**9:48**
